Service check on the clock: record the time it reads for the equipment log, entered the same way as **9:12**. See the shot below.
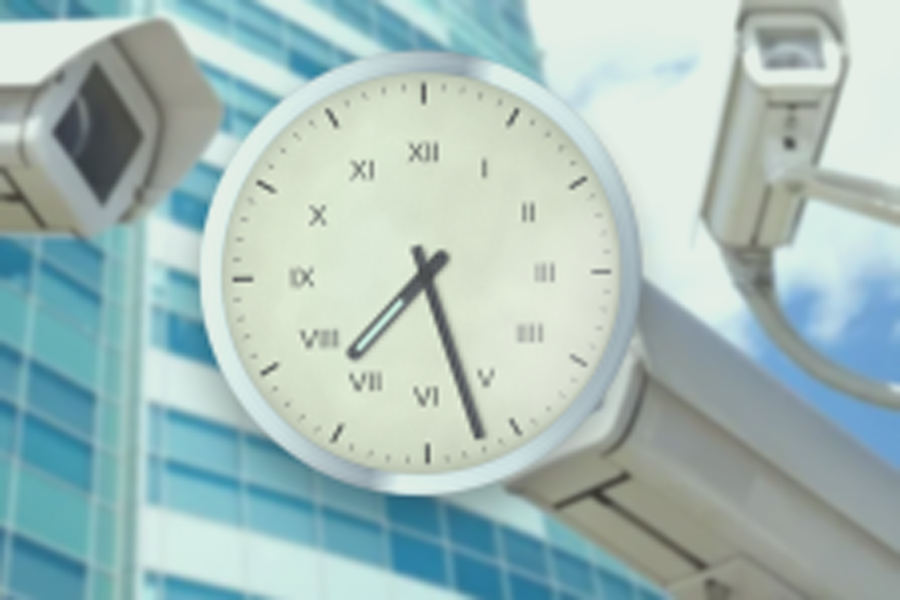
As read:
**7:27**
